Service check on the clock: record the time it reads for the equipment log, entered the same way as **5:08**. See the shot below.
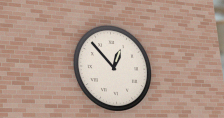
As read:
**12:53**
